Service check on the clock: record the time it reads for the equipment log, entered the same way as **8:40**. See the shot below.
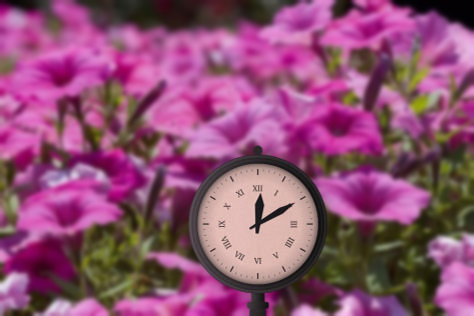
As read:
**12:10**
